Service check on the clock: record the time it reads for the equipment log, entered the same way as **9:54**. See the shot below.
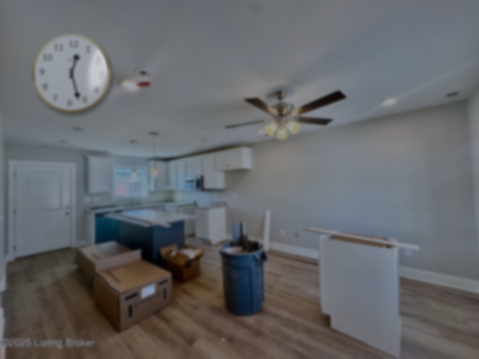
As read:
**12:27**
